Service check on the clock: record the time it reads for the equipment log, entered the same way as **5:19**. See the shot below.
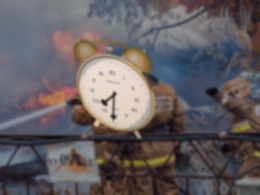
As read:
**7:31**
